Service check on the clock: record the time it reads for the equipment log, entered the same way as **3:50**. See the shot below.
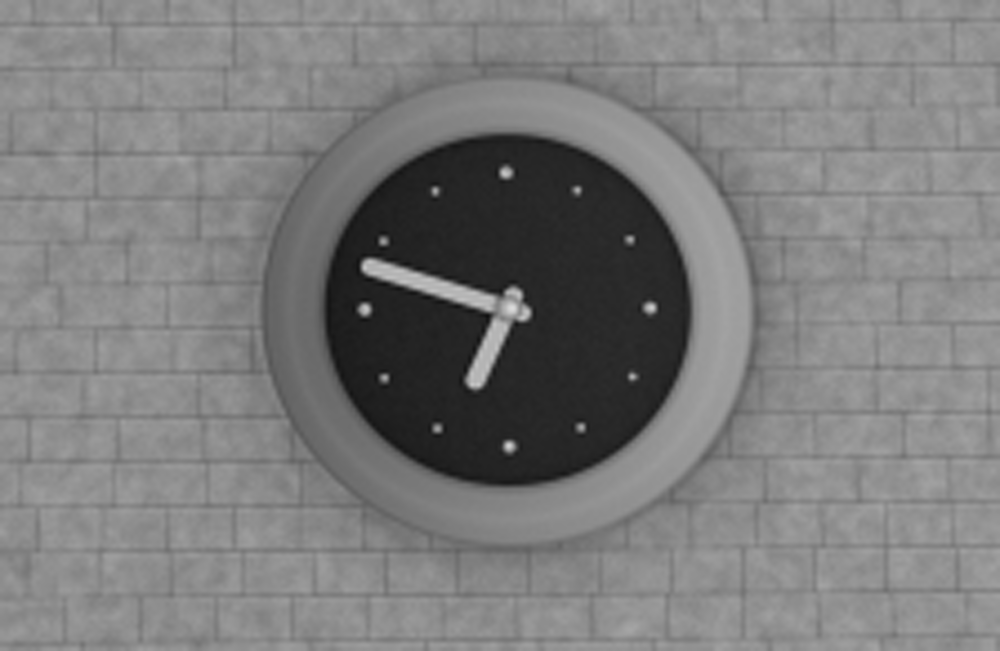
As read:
**6:48**
